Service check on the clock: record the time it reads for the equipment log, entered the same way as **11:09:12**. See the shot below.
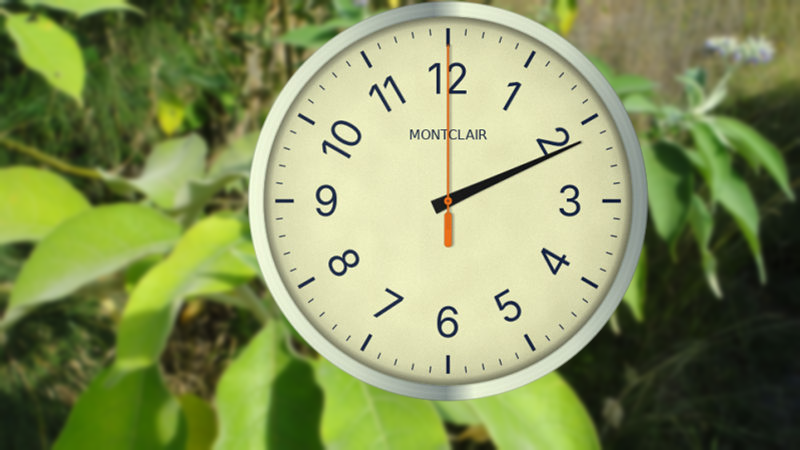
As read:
**2:11:00**
